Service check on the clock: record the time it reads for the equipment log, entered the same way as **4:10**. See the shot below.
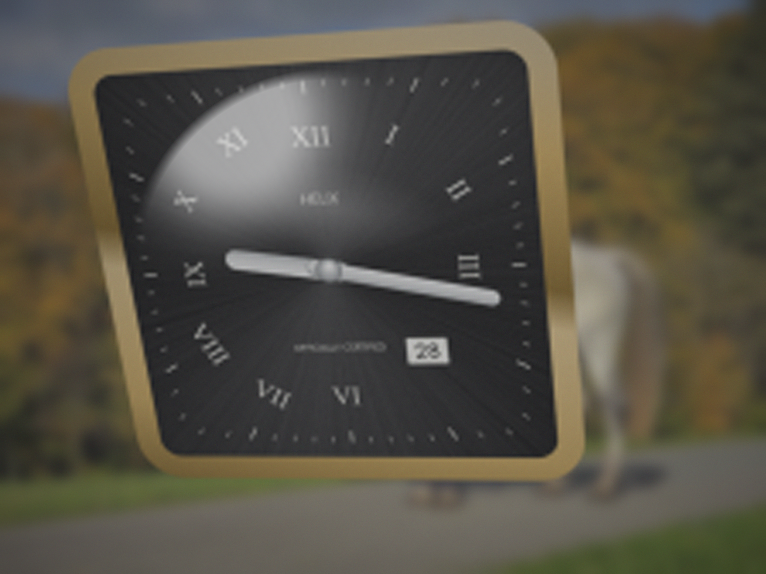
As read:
**9:17**
